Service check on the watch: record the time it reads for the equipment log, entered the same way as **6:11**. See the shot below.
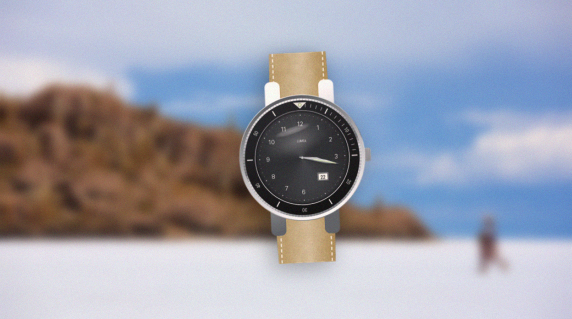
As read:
**3:17**
